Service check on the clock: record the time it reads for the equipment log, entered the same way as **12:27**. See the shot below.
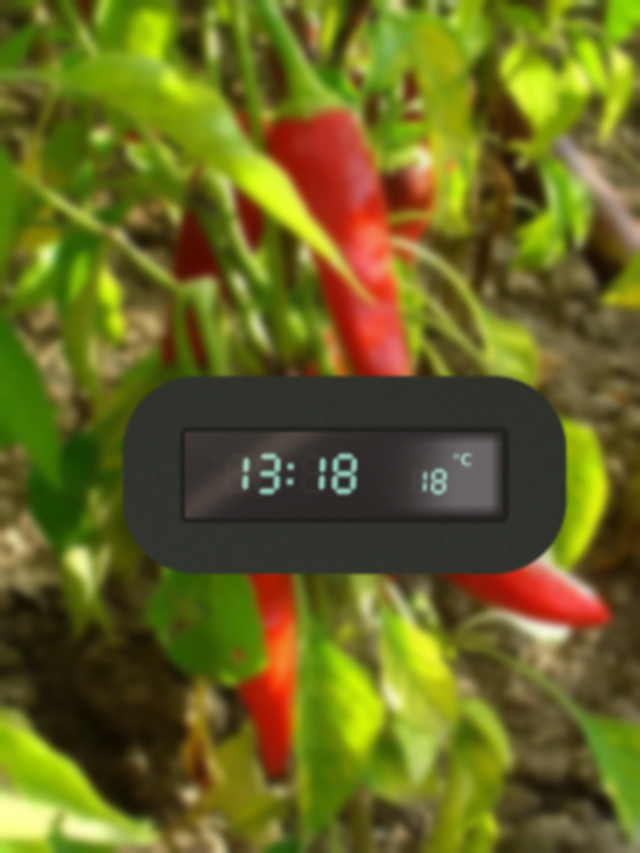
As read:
**13:18**
